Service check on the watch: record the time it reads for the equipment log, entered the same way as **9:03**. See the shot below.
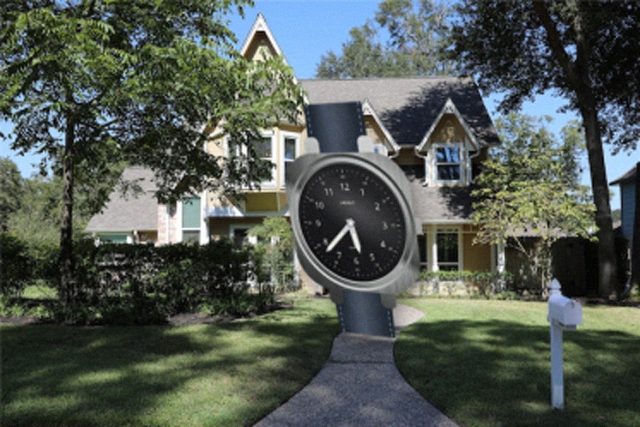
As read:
**5:38**
